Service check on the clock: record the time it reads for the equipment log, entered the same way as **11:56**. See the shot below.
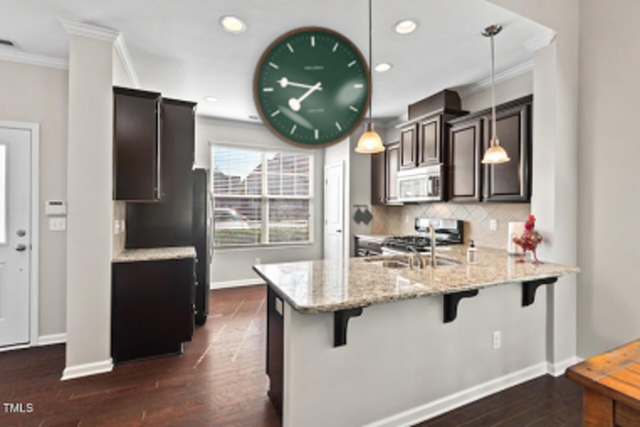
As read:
**7:47**
